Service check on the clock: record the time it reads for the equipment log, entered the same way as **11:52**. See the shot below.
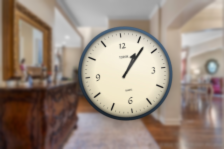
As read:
**1:07**
